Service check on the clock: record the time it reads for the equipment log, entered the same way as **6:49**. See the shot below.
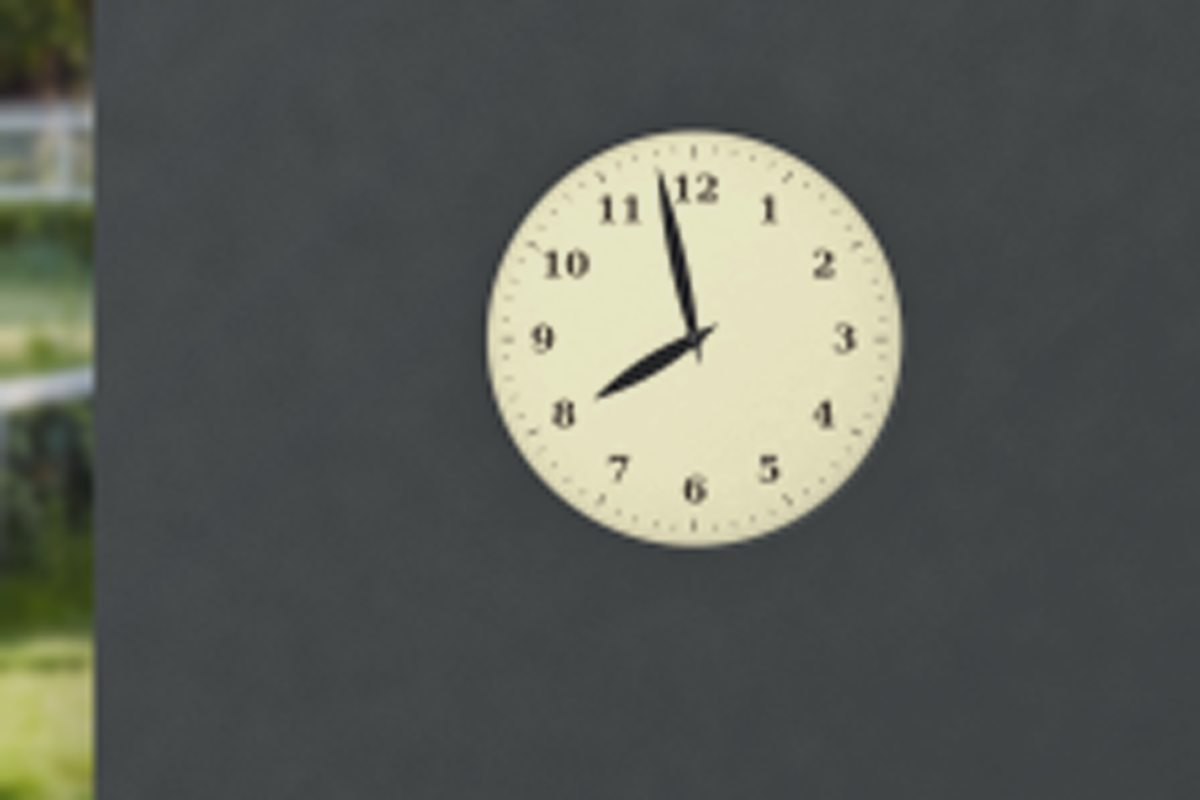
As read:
**7:58**
